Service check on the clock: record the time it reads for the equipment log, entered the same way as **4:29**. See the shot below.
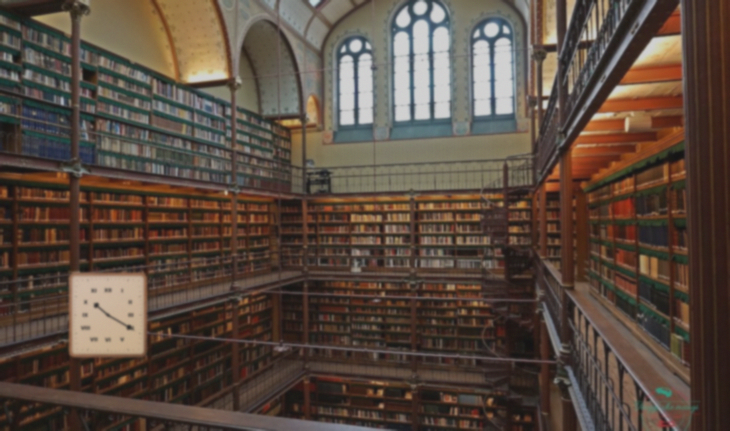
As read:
**10:20**
